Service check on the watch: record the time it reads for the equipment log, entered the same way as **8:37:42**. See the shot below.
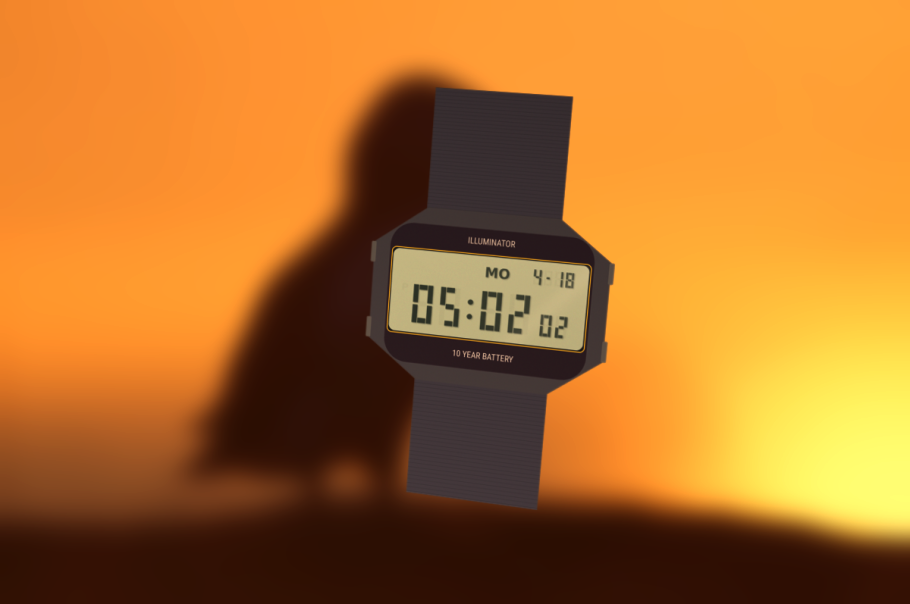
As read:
**5:02:02**
